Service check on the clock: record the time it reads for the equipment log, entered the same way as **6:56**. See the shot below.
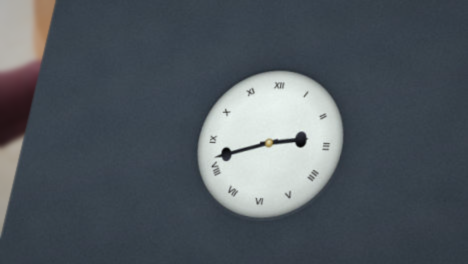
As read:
**2:42**
